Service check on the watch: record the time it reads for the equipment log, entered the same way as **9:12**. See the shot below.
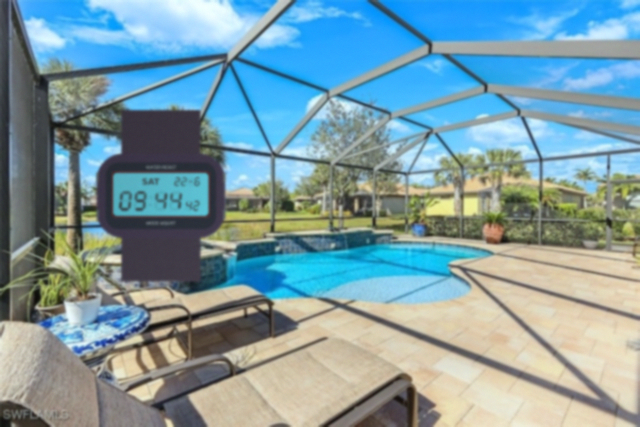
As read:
**9:44**
